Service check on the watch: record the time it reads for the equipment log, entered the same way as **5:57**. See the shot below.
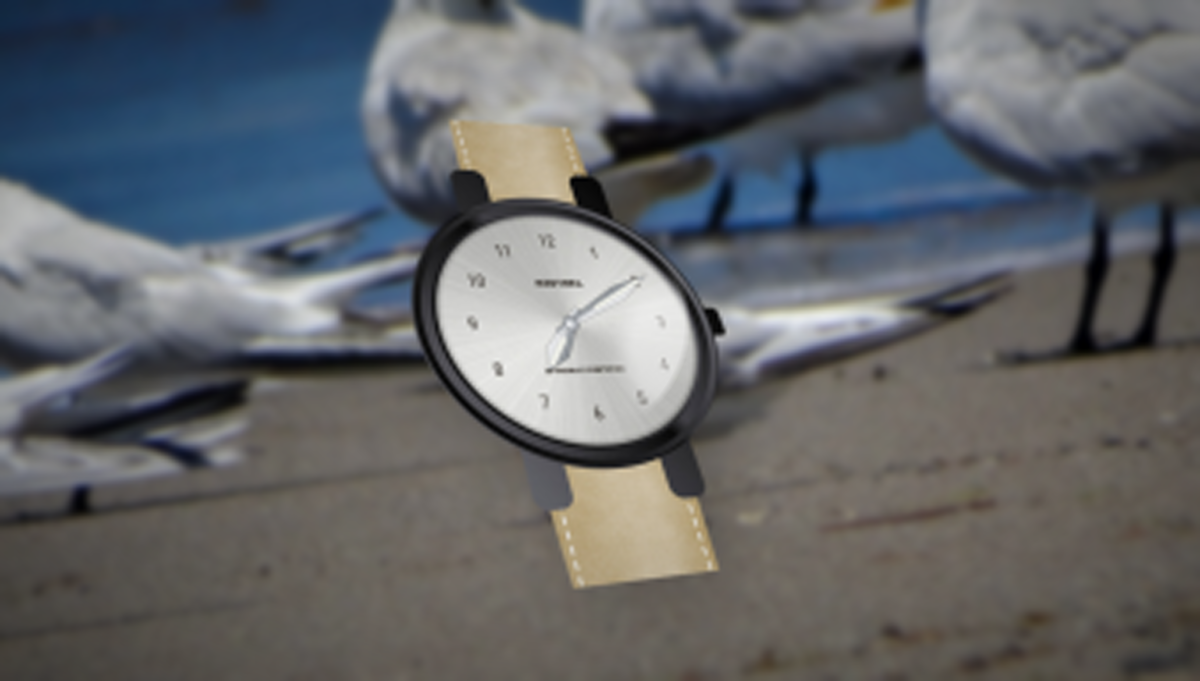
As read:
**7:10**
